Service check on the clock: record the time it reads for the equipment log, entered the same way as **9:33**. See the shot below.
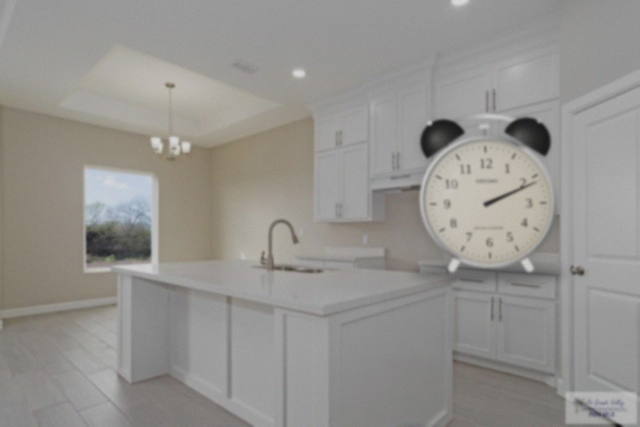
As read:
**2:11**
